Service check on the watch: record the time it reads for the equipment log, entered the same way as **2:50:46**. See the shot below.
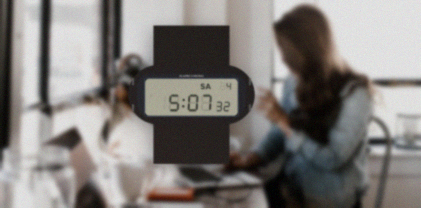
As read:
**5:07:32**
